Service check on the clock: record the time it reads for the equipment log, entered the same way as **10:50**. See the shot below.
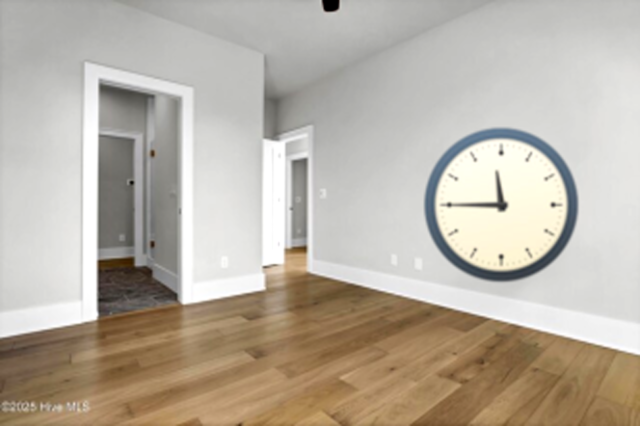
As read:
**11:45**
